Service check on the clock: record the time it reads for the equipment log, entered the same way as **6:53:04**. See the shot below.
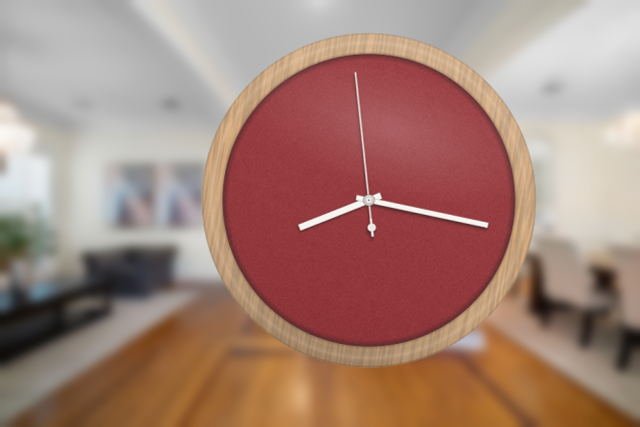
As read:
**8:16:59**
